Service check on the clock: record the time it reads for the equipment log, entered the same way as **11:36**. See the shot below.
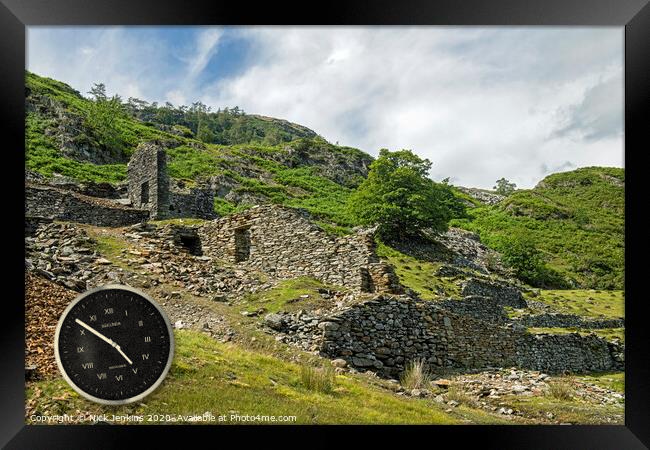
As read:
**4:52**
